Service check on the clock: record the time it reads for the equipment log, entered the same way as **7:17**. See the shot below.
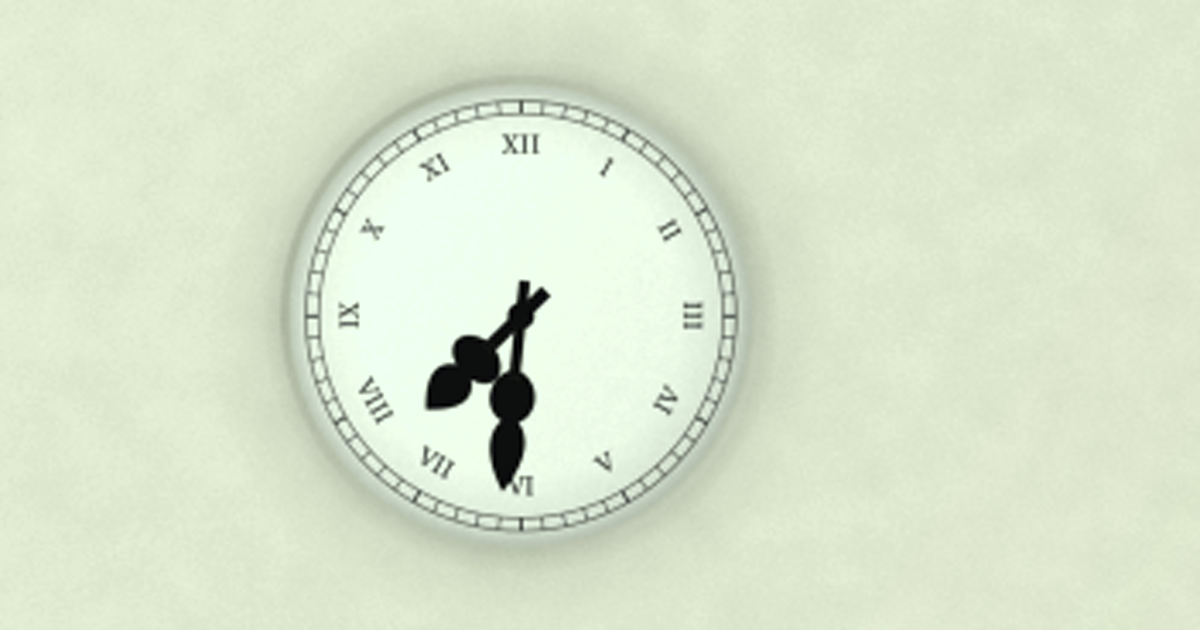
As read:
**7:31**
